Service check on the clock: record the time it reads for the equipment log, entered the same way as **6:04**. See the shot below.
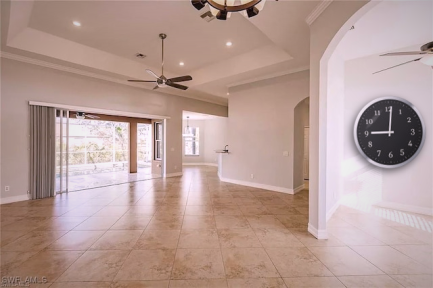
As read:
**9:01**
